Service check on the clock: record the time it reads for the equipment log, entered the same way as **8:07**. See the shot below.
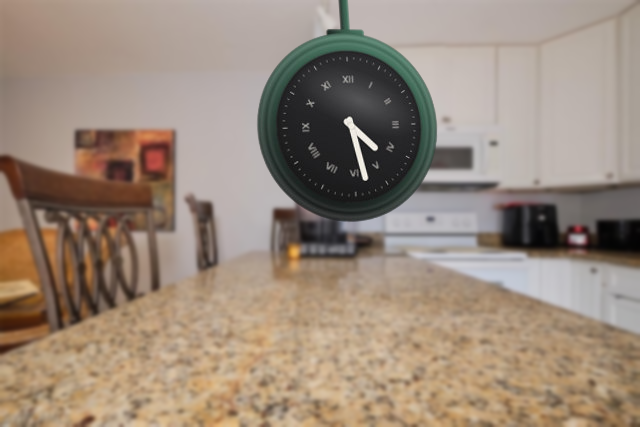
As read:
**4:28**
